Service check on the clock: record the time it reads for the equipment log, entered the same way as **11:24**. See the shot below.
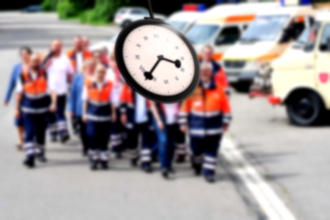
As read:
**3:37**
